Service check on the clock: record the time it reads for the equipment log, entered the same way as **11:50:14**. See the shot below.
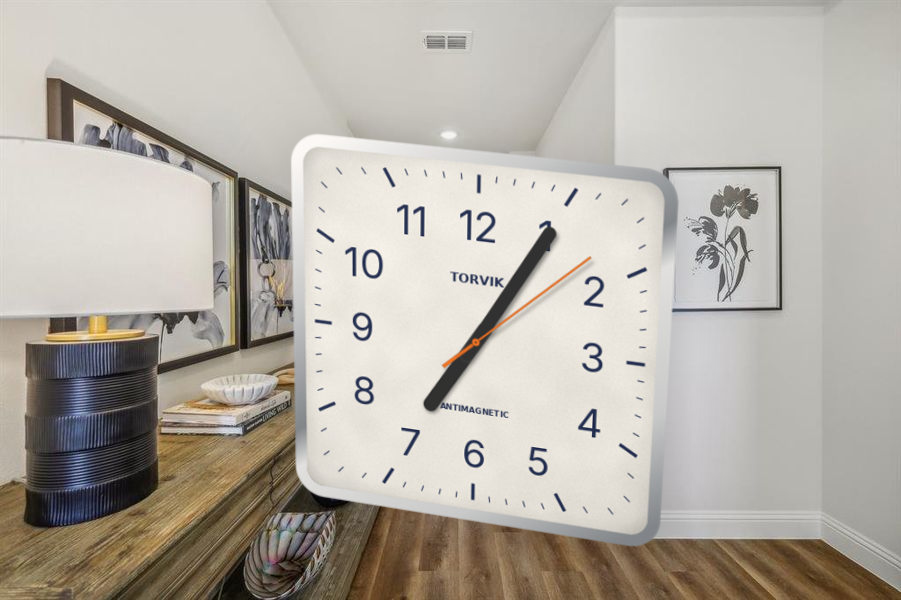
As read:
**7:05:08**
